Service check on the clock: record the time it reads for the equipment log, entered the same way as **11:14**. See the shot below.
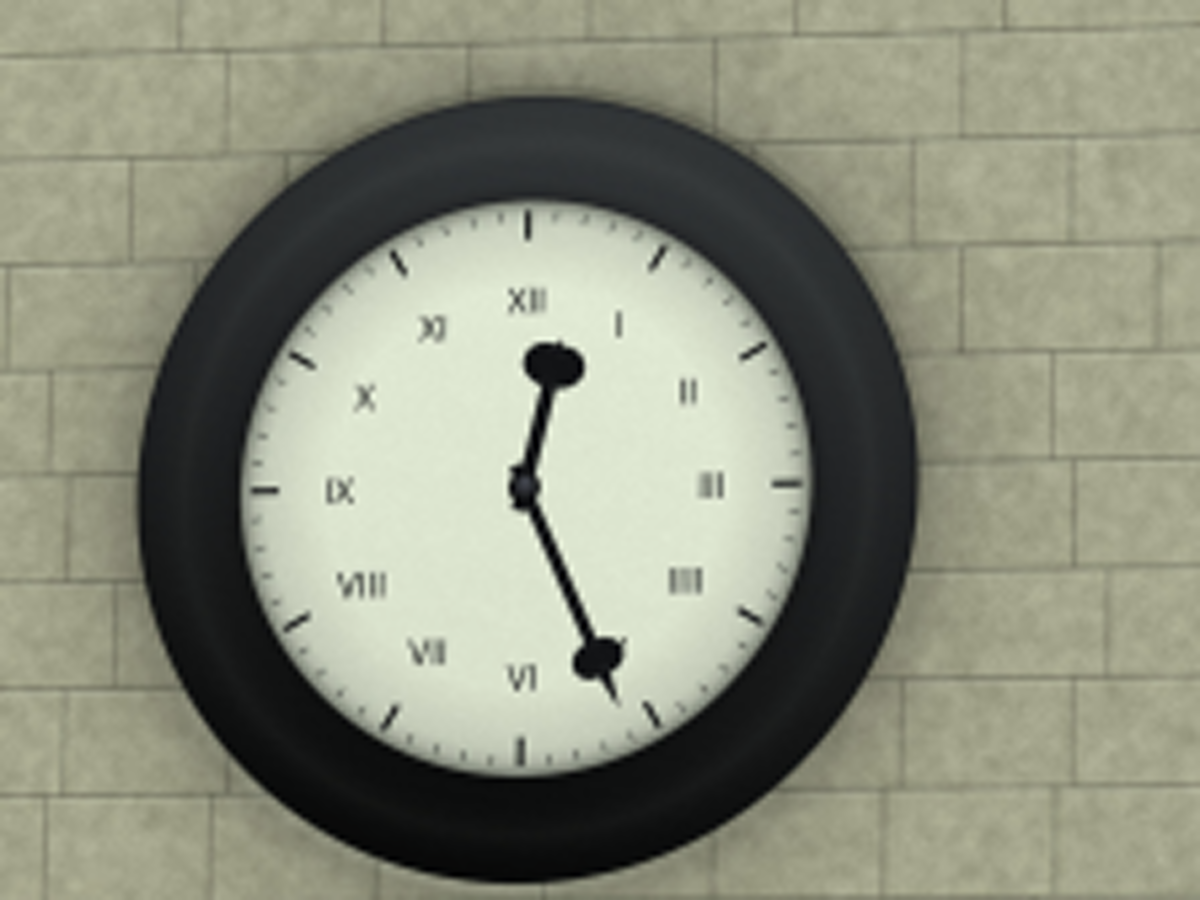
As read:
**12:26**
